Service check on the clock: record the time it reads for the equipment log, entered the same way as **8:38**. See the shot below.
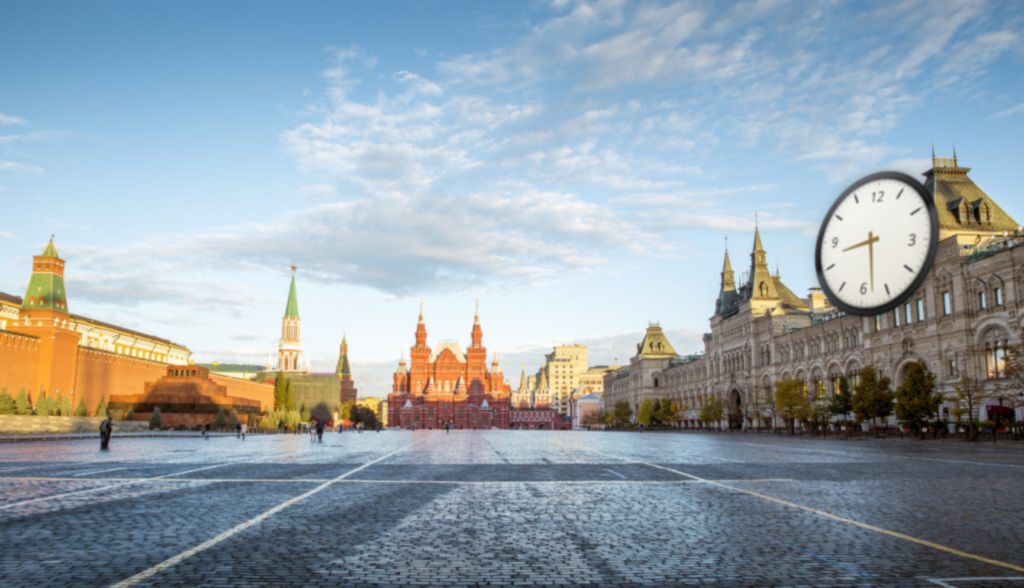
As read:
**8:28**
